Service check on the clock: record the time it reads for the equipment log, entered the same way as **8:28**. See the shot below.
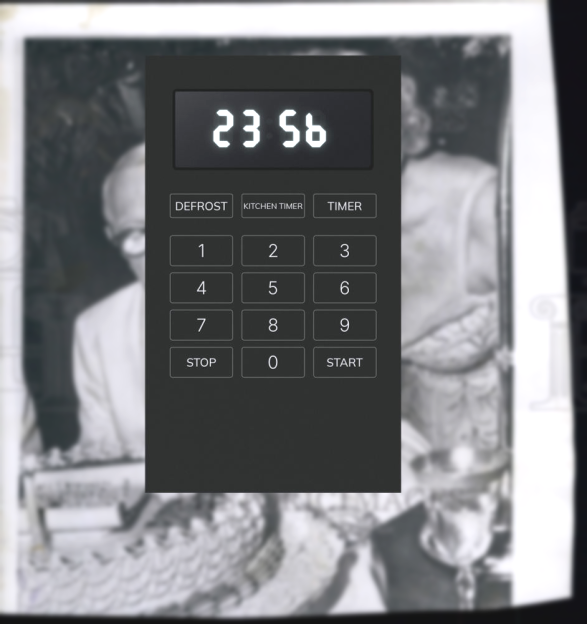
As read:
**23:56**
